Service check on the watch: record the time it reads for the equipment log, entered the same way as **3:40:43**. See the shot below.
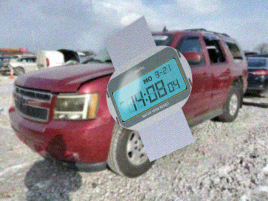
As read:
**14:08:04**
